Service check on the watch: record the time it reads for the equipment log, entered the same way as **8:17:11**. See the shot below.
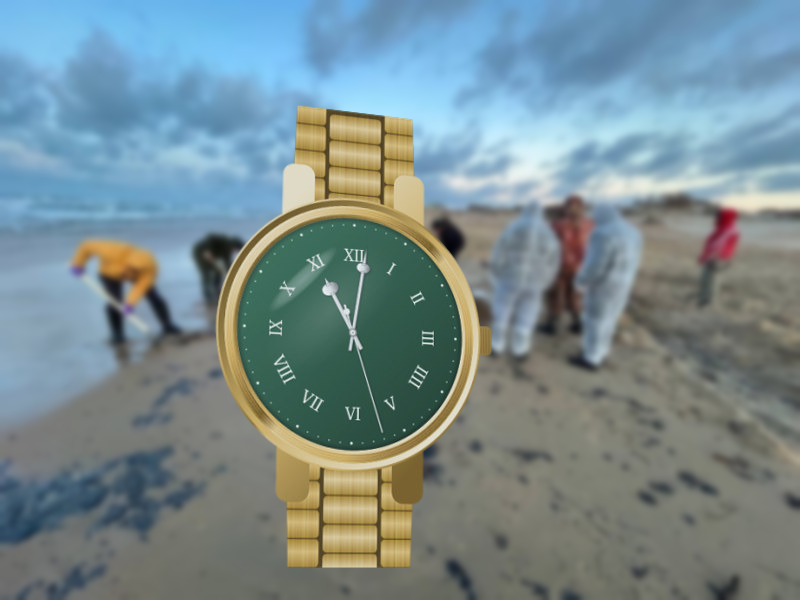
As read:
**11:01:27**
